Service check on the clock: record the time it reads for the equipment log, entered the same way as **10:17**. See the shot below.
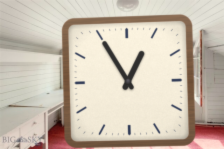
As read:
**12:55**
